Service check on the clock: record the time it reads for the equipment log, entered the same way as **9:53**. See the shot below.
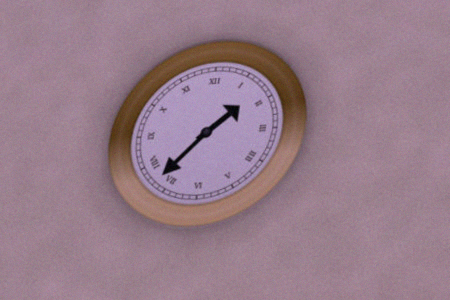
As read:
**1:37**
